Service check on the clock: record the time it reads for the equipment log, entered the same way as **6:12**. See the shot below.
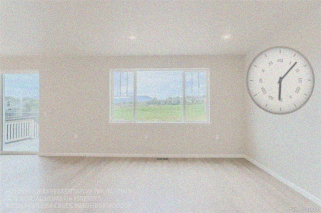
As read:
**6:07**
